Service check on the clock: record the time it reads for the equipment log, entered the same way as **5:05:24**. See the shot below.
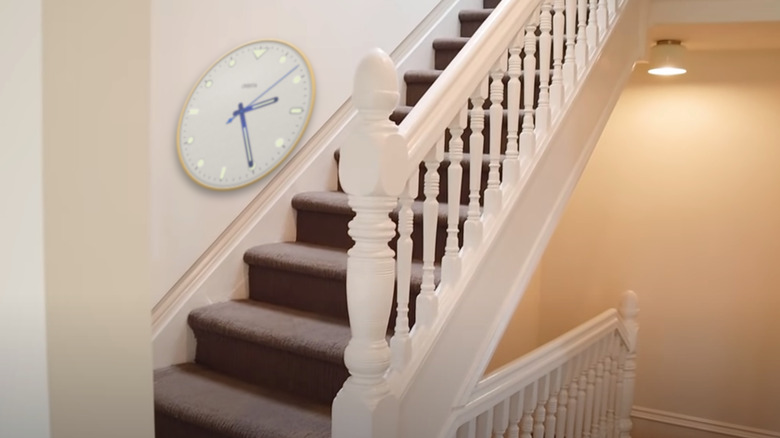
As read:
**2:25:08**
